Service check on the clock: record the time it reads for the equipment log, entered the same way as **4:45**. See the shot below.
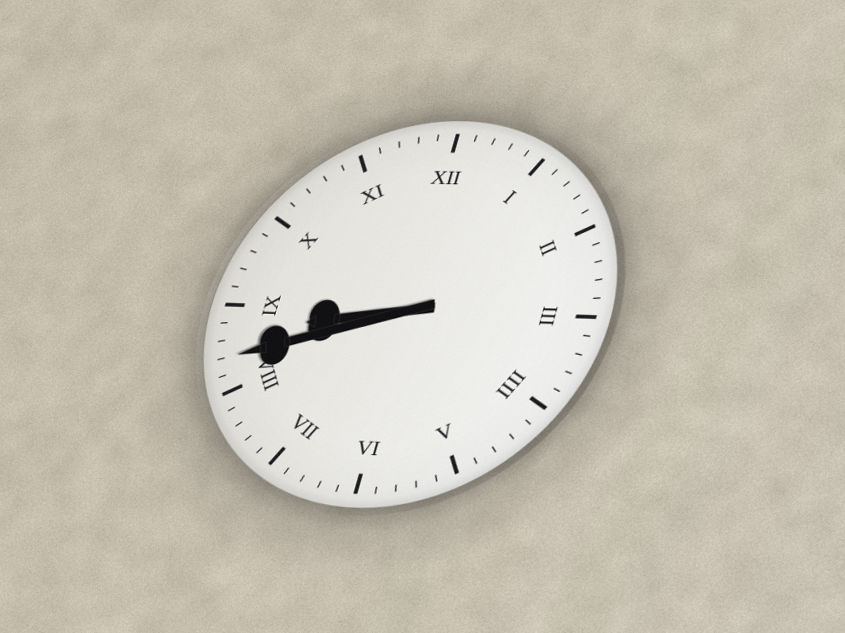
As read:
**8:42**
